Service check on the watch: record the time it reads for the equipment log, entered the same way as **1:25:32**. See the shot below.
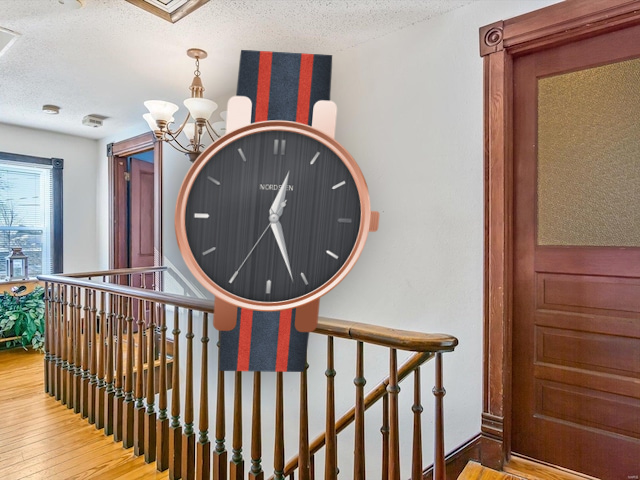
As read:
**12:26:35**
